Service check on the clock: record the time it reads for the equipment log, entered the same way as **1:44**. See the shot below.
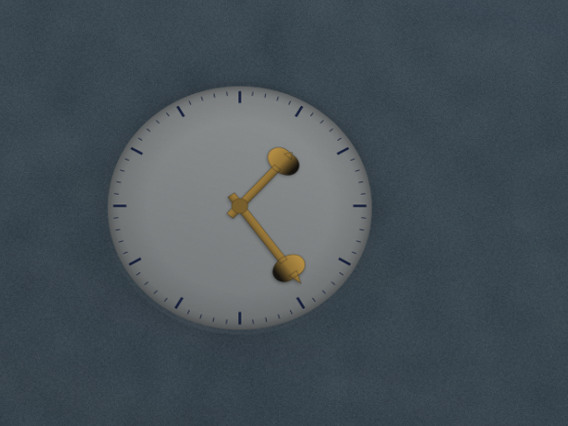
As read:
**1:24**
